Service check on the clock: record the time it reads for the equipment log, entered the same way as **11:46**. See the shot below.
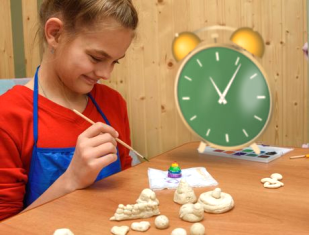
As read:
**11:06**
